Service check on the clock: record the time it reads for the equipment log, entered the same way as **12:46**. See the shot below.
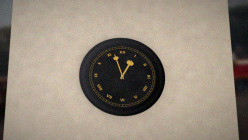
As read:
**12:57**
